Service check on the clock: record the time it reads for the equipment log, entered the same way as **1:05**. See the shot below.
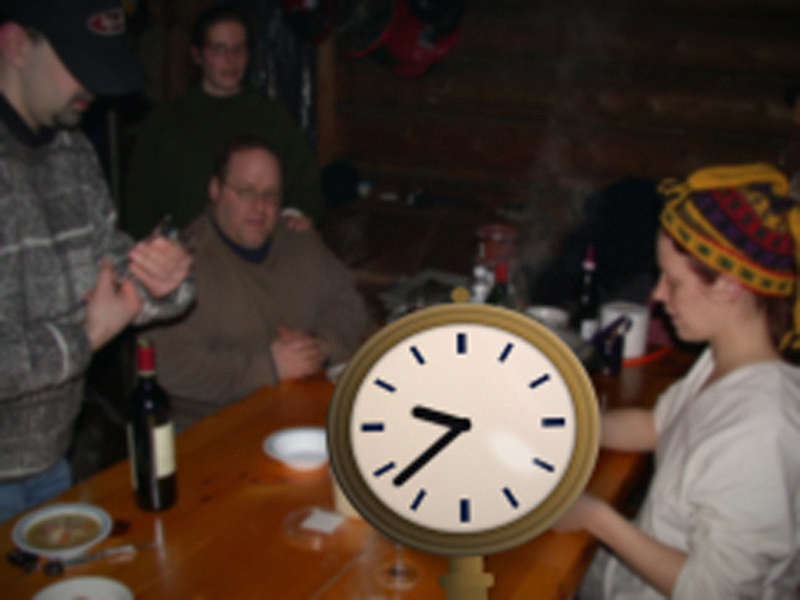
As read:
**9:38**
